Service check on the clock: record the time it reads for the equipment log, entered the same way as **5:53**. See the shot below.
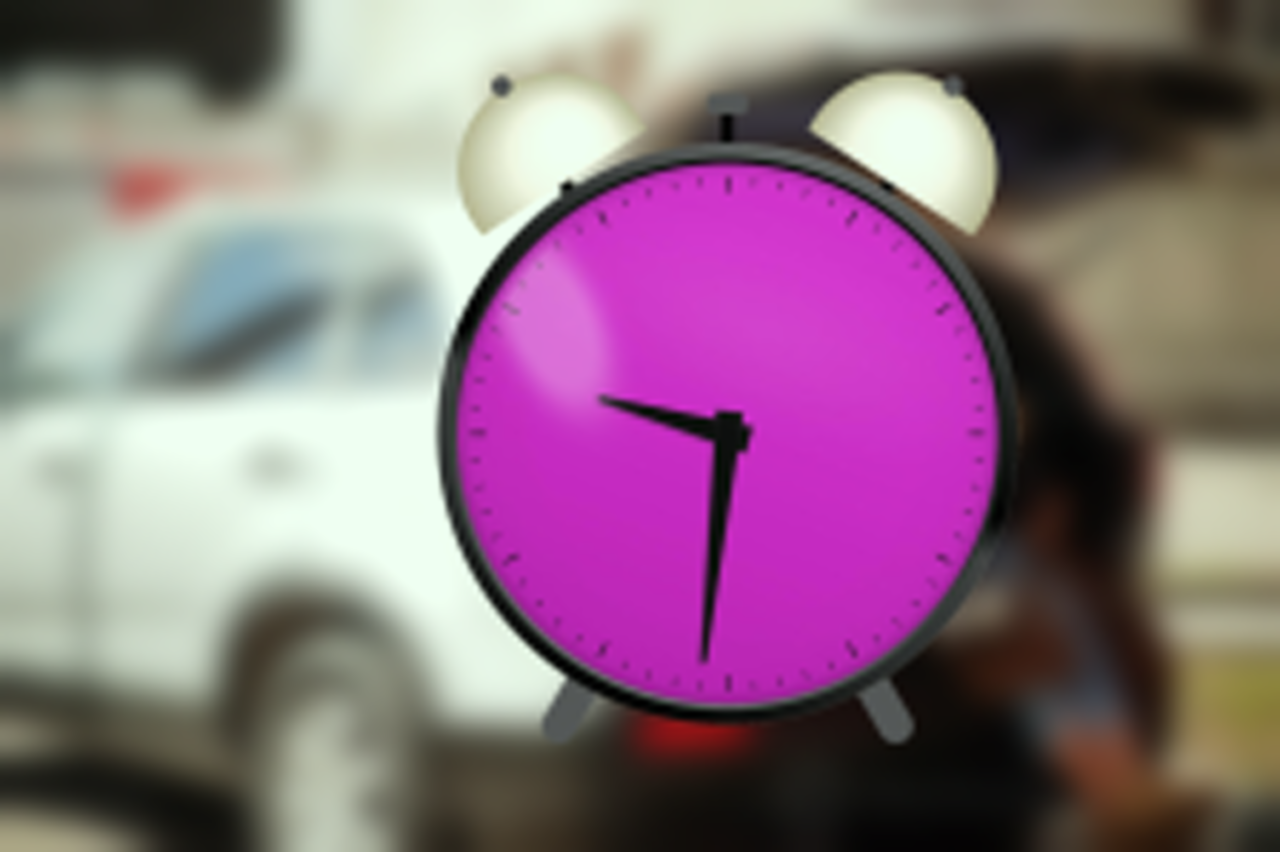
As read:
**9:31**
